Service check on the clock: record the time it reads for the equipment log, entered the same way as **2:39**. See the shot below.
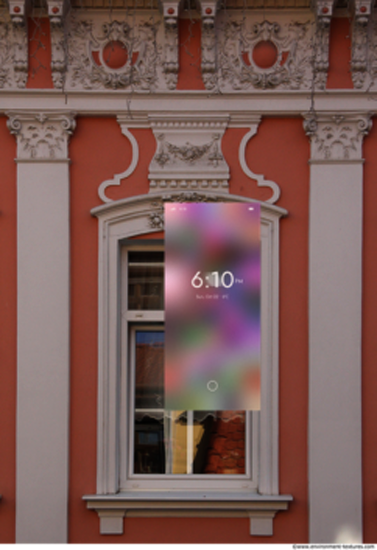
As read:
**6:10**
